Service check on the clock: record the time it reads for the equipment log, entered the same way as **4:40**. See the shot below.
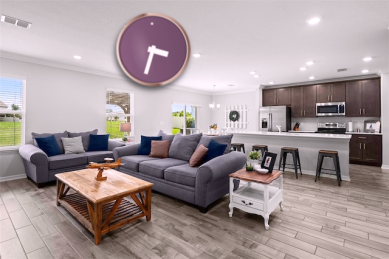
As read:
**3:33**
